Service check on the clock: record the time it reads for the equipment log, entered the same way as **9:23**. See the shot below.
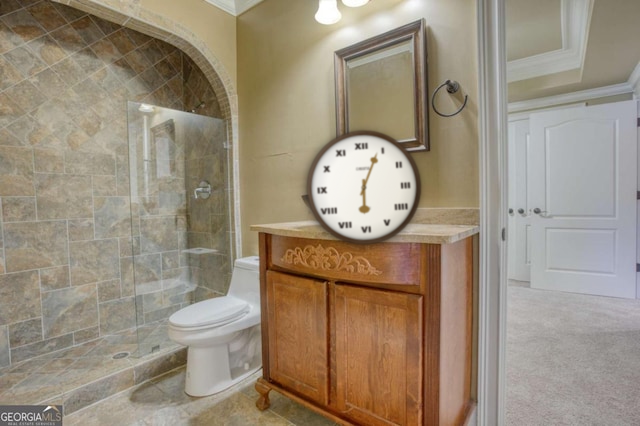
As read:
**6:04**
